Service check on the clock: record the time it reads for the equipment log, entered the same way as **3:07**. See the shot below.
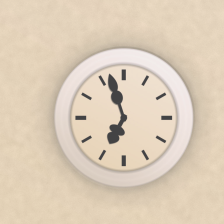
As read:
**6:57**
